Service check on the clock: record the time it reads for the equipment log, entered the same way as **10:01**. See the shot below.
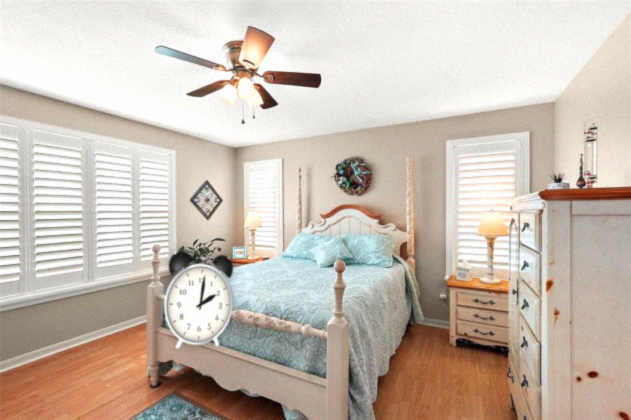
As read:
**2:01**
